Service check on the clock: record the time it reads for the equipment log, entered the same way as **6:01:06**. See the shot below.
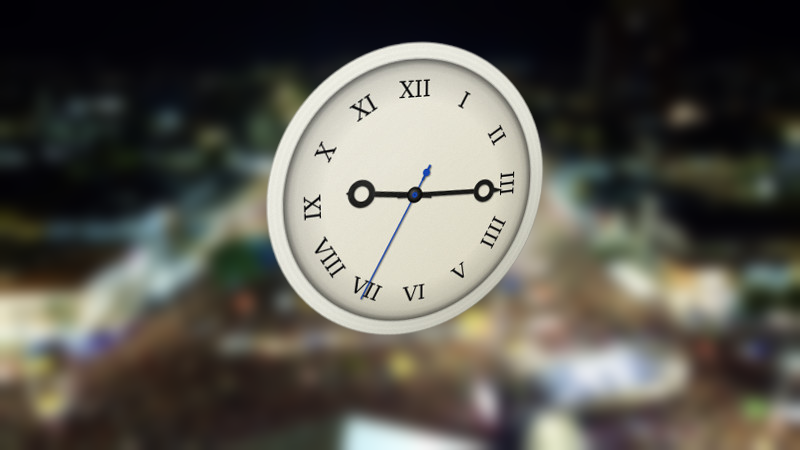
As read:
**9:15:35**
